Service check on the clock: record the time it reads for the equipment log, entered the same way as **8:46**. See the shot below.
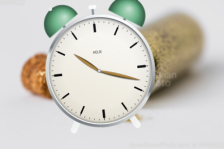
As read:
**10:18**
